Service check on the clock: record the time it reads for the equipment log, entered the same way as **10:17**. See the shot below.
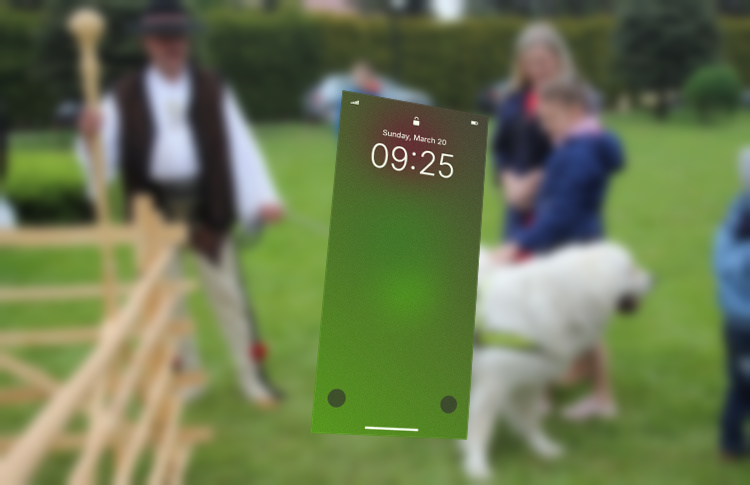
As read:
**9:25**
